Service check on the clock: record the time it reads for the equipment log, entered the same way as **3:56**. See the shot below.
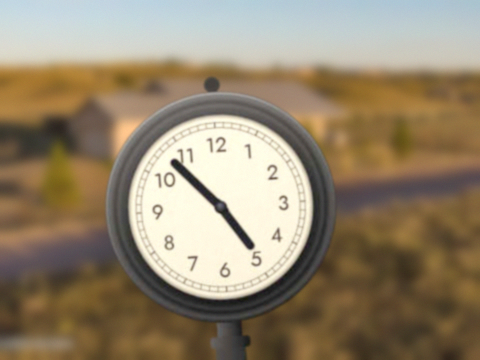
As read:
**4:53**
